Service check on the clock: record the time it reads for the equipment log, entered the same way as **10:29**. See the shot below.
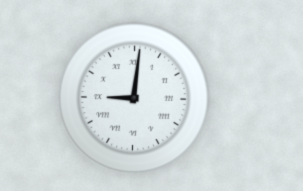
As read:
**9:01**
